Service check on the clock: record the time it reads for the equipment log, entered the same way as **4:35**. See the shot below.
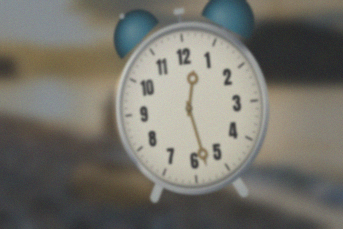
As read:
**12:28**
